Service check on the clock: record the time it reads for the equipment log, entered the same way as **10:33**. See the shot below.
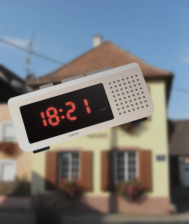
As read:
**18:21**
